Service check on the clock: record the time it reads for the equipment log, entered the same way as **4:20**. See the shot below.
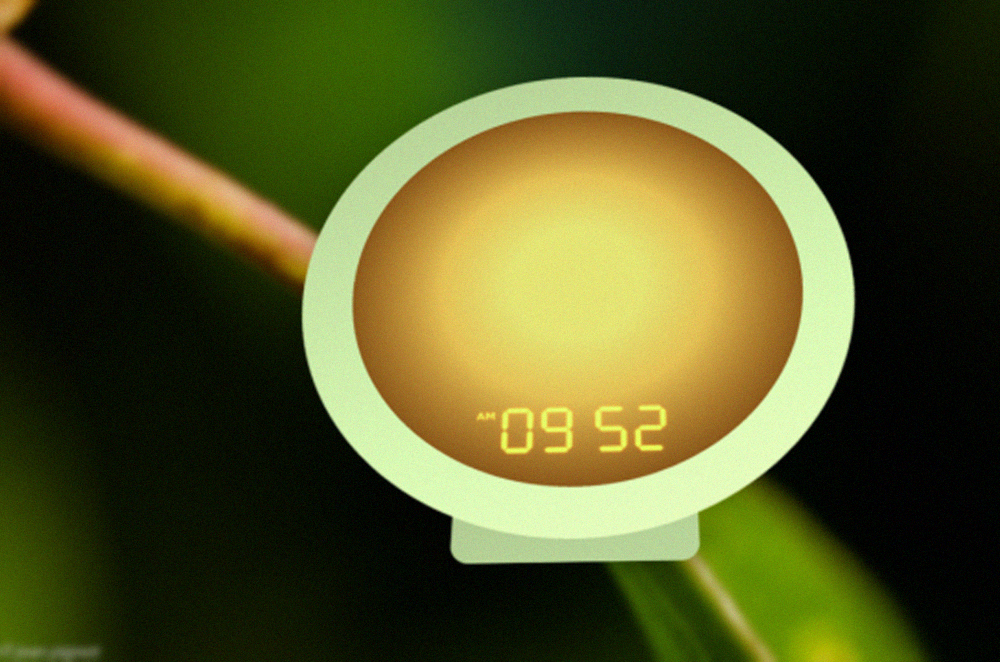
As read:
**9:52**
